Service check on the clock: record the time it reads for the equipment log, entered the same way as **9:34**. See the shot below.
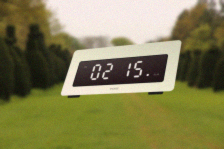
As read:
**2:15**
